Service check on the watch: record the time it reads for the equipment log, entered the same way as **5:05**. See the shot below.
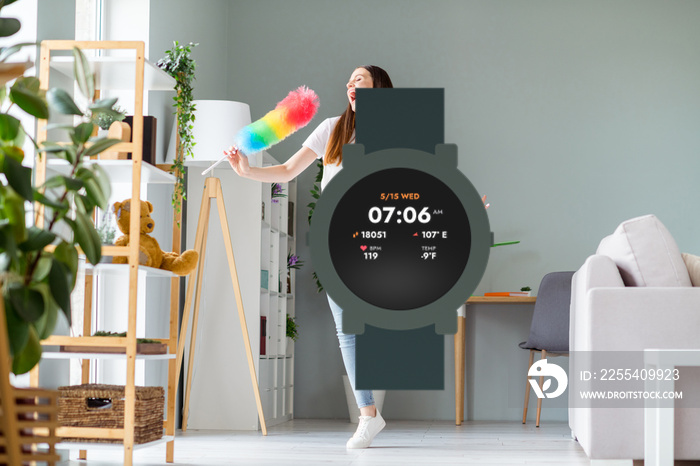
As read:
**7:06**
